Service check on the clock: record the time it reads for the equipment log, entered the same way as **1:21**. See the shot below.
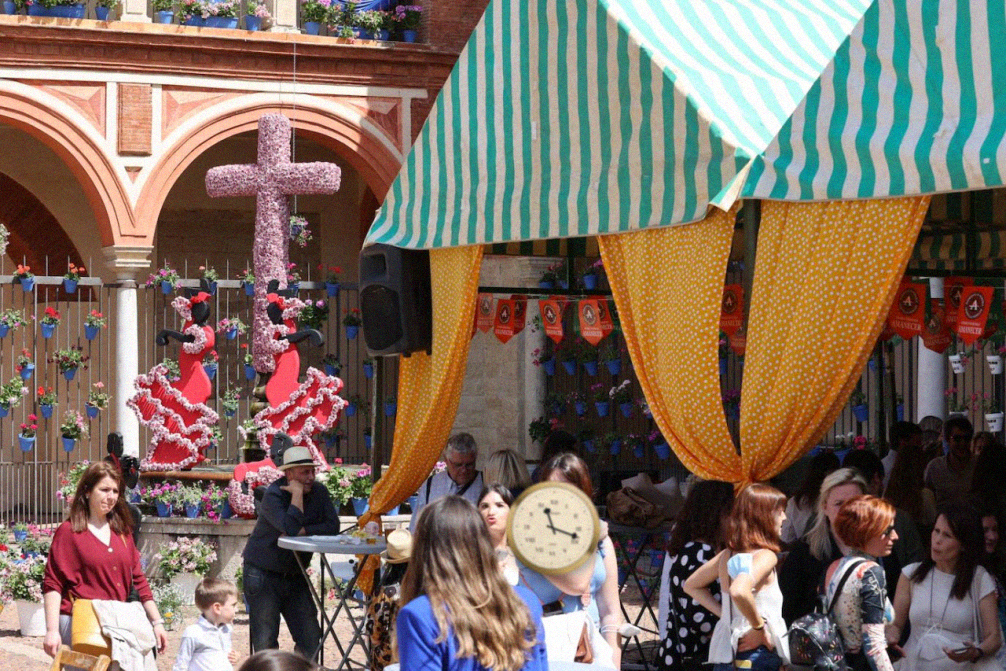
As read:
**11:18**
